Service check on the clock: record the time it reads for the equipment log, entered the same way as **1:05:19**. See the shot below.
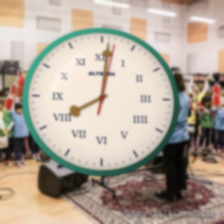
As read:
**8:01:02**
